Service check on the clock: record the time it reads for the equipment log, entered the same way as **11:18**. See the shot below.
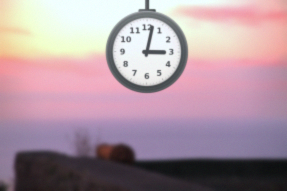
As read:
**3:02**
